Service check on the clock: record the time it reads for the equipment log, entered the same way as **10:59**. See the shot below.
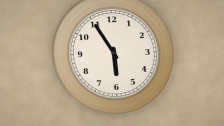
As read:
**5:55**
